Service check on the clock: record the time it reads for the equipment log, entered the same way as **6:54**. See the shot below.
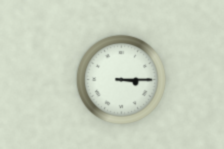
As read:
**3:15**
